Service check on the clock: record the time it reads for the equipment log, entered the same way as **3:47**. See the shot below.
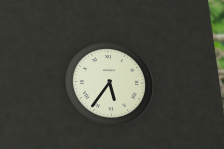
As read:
**5:36**
